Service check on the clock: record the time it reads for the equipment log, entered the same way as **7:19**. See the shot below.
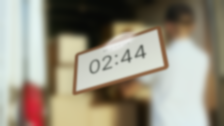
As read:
**2:44**
